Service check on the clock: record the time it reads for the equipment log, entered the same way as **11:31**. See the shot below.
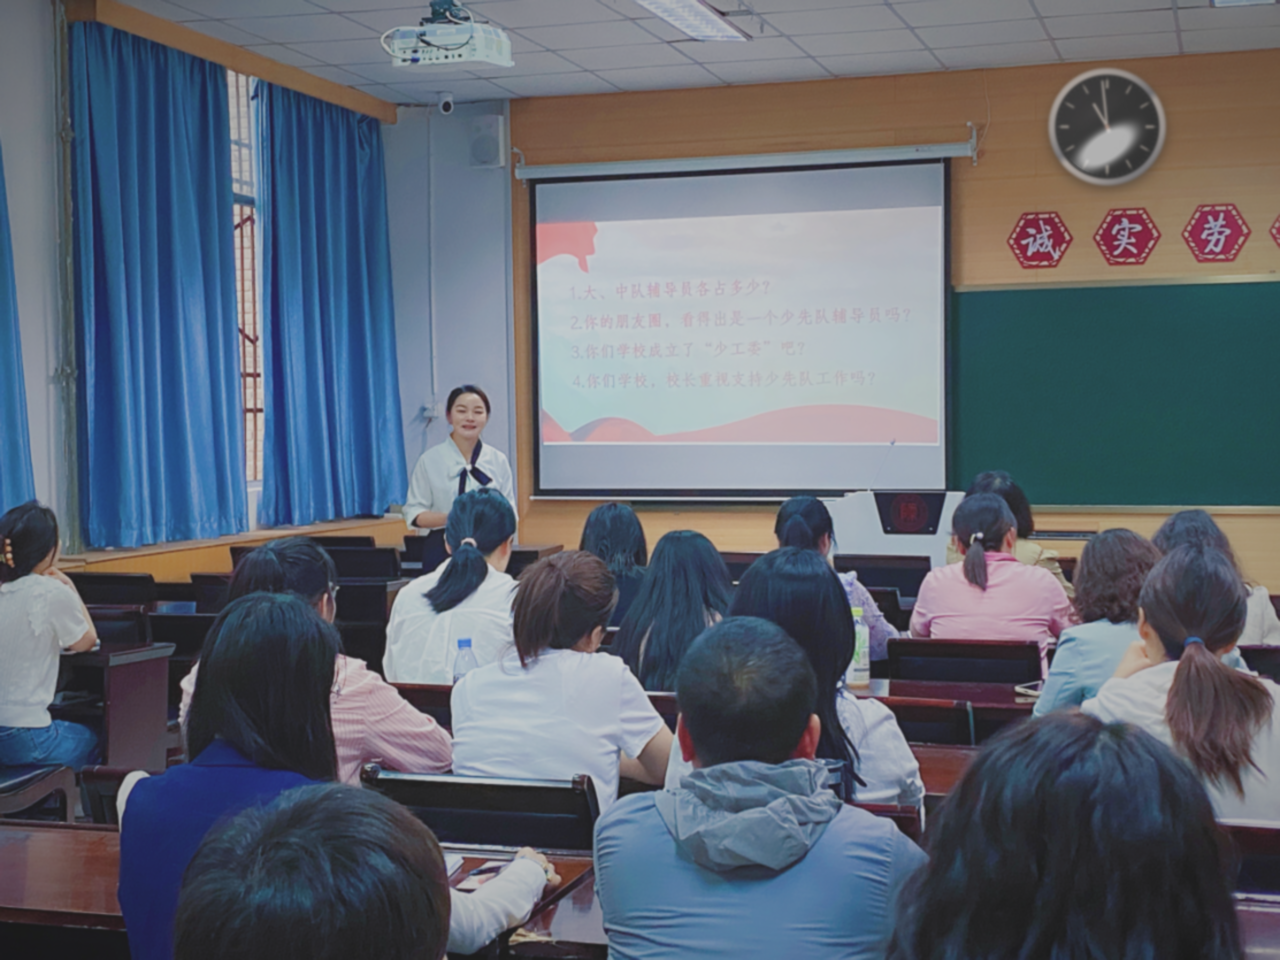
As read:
**10:59**
